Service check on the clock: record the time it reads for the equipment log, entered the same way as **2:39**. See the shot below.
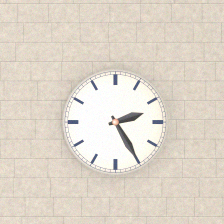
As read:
**2:25**
